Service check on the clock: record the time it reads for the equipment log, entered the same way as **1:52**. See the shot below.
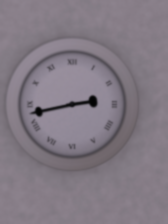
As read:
**2:43**
